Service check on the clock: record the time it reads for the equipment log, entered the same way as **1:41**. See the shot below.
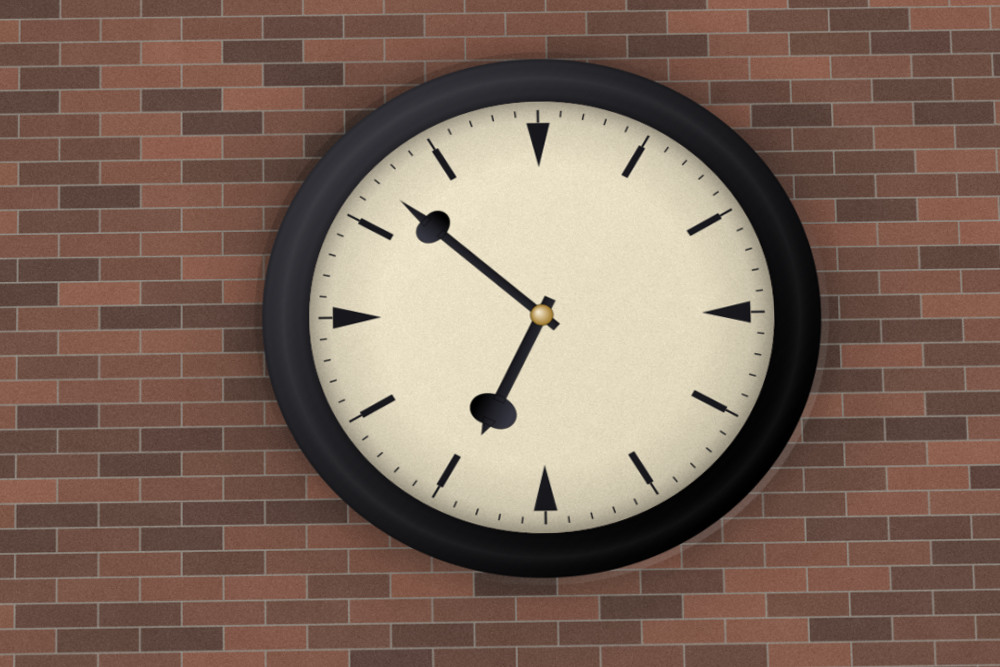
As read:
**6:52**
